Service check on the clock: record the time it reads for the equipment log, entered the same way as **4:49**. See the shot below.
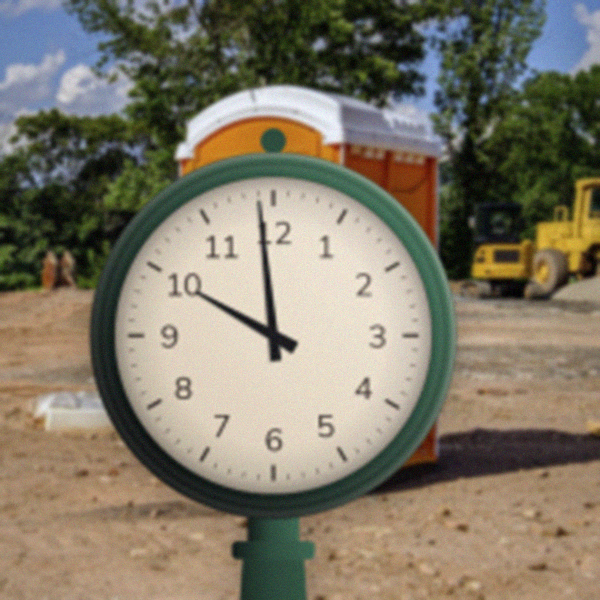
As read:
**9:59**
